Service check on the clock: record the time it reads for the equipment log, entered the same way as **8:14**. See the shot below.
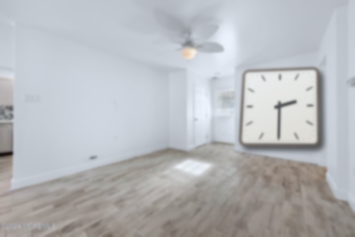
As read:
**2:30**
